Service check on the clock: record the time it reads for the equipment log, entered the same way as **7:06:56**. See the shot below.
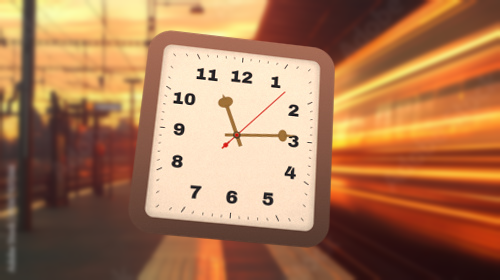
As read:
**11:14:07**
